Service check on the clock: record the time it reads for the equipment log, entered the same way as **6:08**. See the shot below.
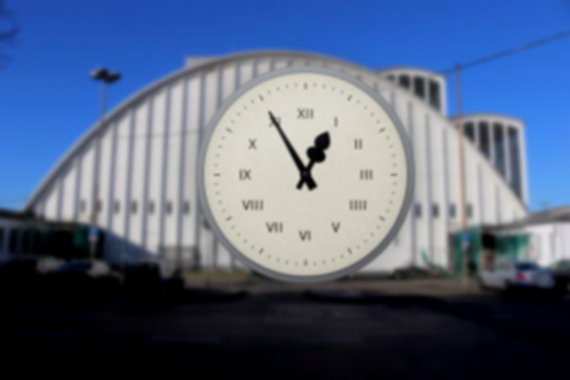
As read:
**12:55**
